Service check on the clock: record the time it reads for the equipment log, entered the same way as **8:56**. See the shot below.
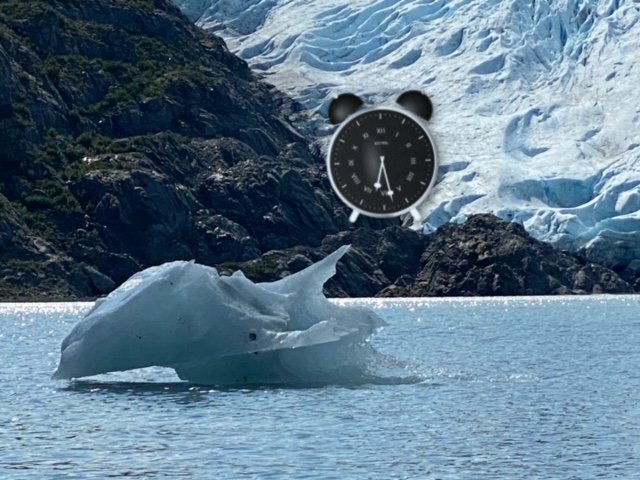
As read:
**6:28**
